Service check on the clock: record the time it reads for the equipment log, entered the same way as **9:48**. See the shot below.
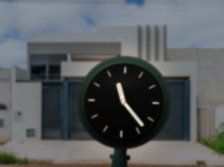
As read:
**11:23**
